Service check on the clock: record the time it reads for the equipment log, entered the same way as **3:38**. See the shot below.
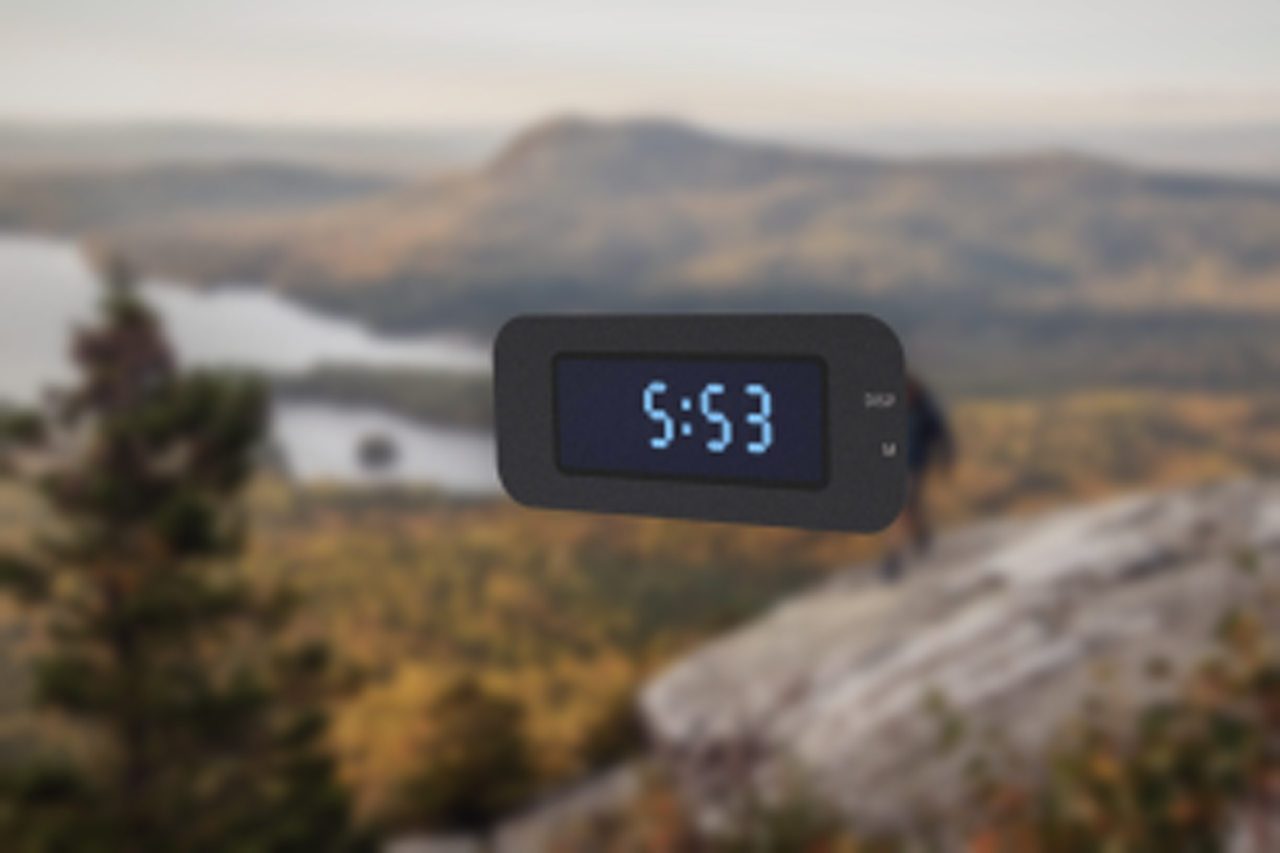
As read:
**5:53**
